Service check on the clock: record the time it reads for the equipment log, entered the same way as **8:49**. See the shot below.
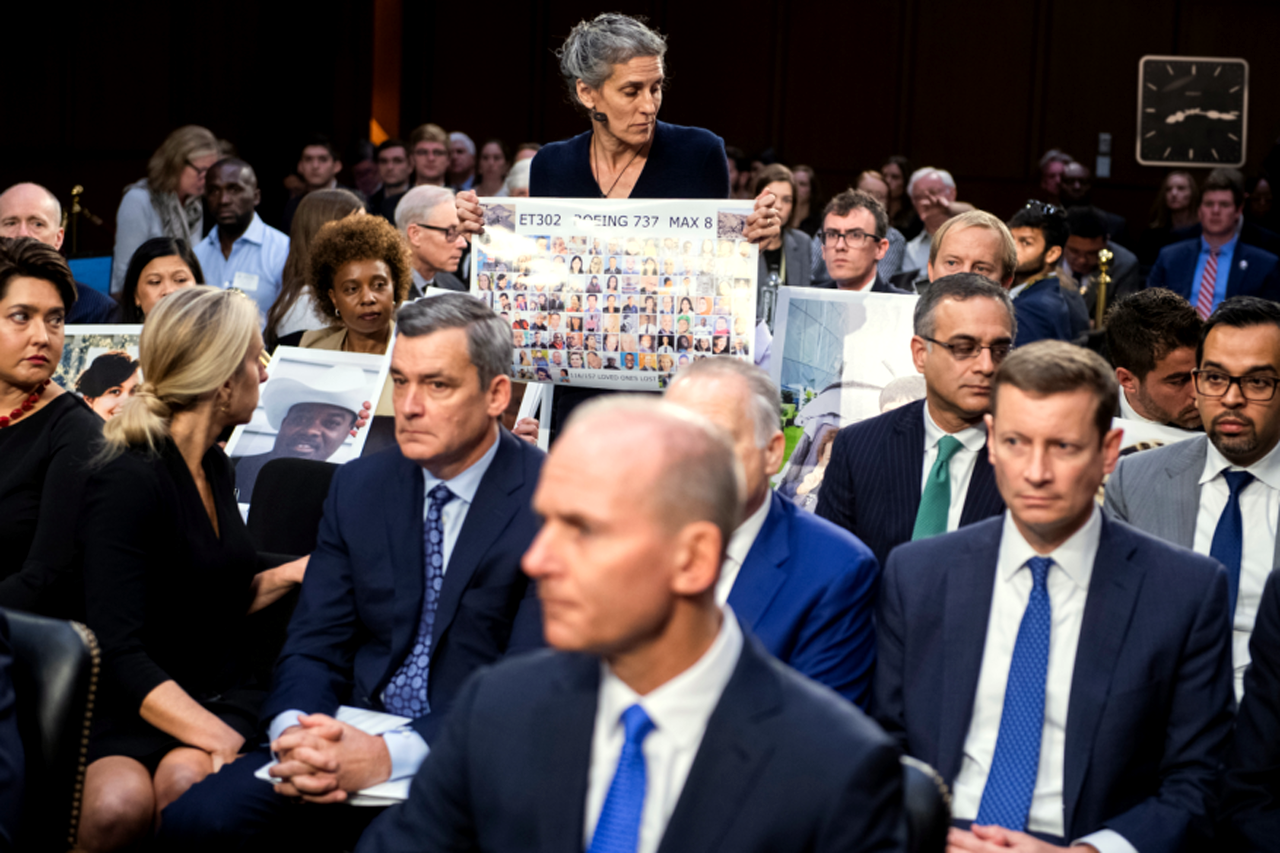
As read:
**8:16**
